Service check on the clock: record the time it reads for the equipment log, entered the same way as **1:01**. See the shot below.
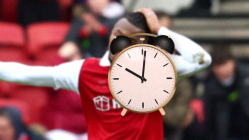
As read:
**10:01**
